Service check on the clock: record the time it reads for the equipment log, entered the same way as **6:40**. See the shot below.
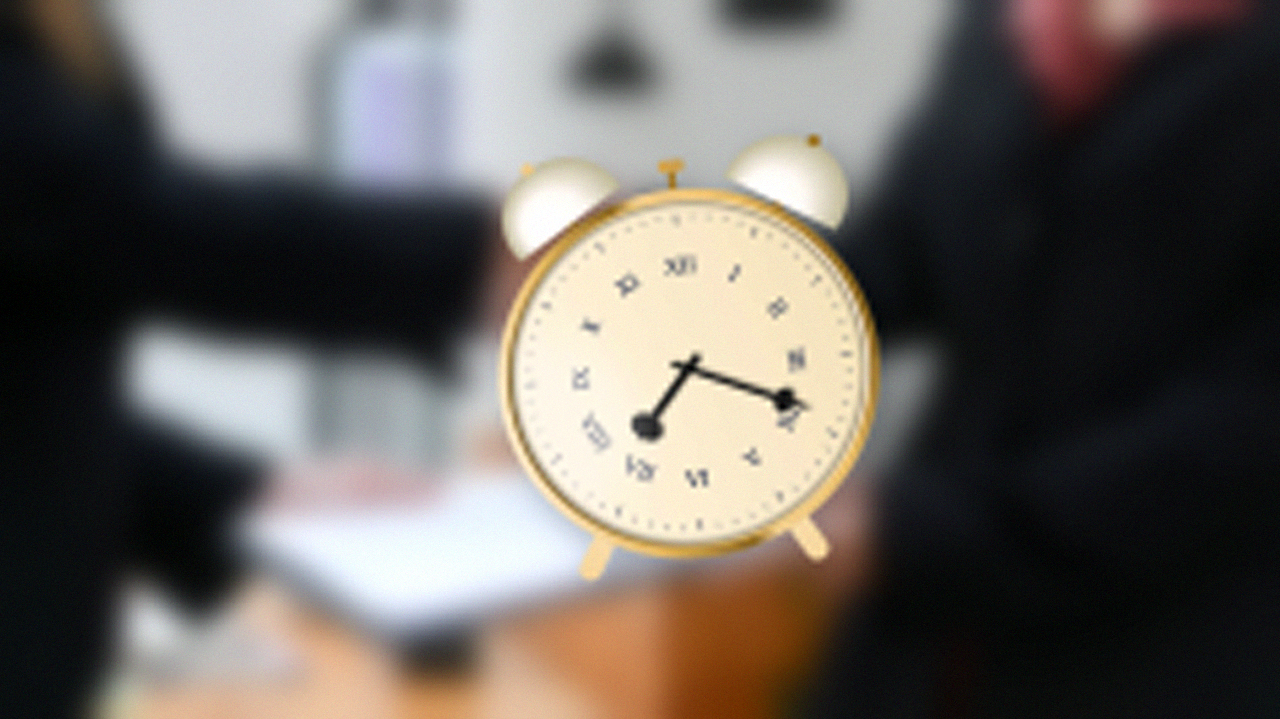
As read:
**7:19**
